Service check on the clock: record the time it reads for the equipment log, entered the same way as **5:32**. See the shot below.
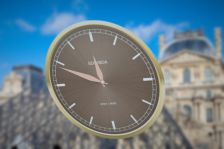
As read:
**11:49**
